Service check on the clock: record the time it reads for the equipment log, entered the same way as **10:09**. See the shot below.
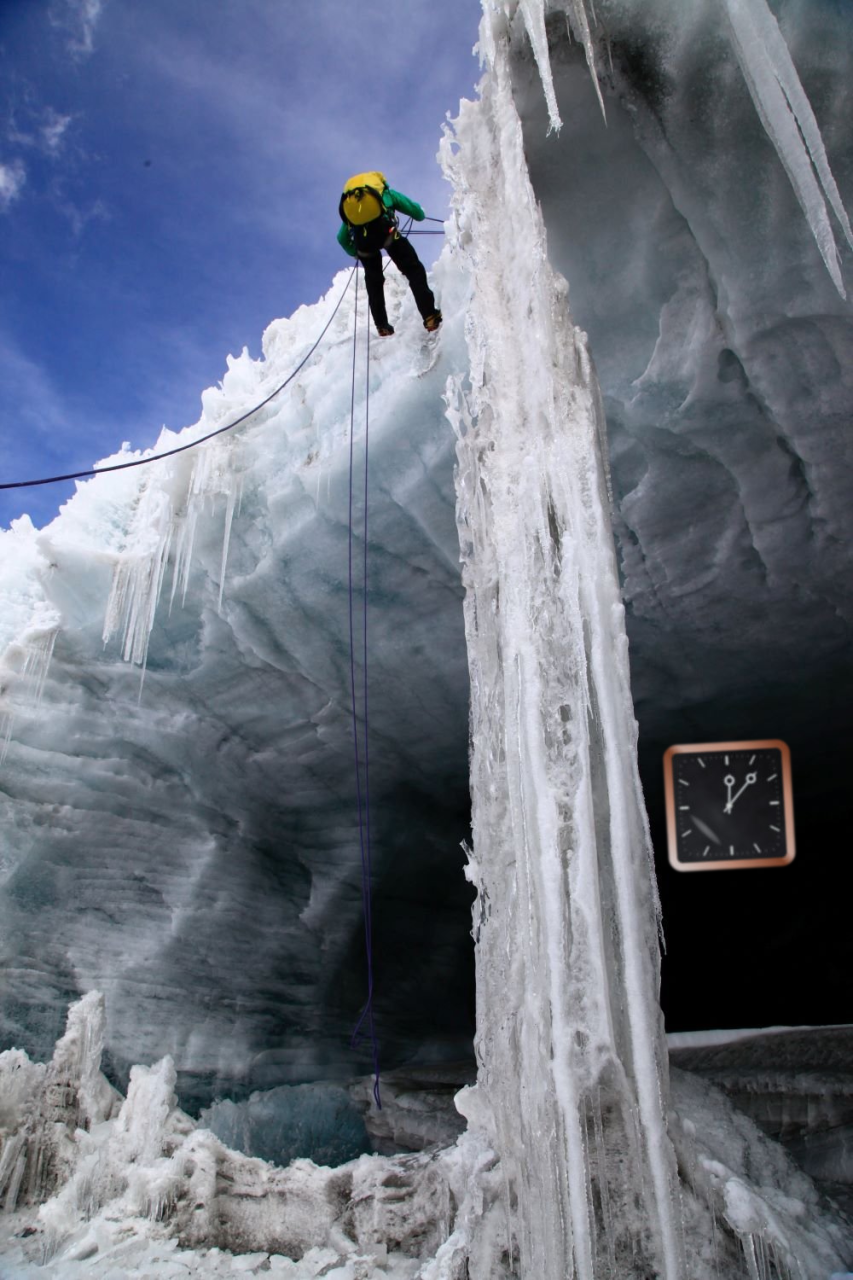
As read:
**12:07**
